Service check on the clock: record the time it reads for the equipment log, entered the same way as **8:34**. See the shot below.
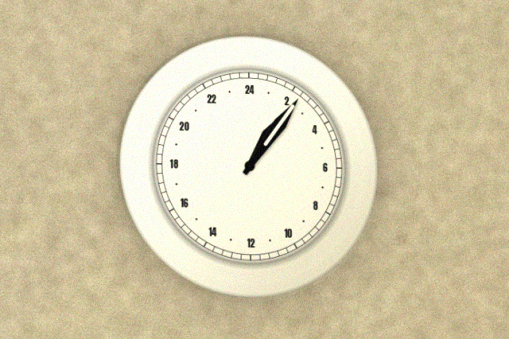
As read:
**2:06**
